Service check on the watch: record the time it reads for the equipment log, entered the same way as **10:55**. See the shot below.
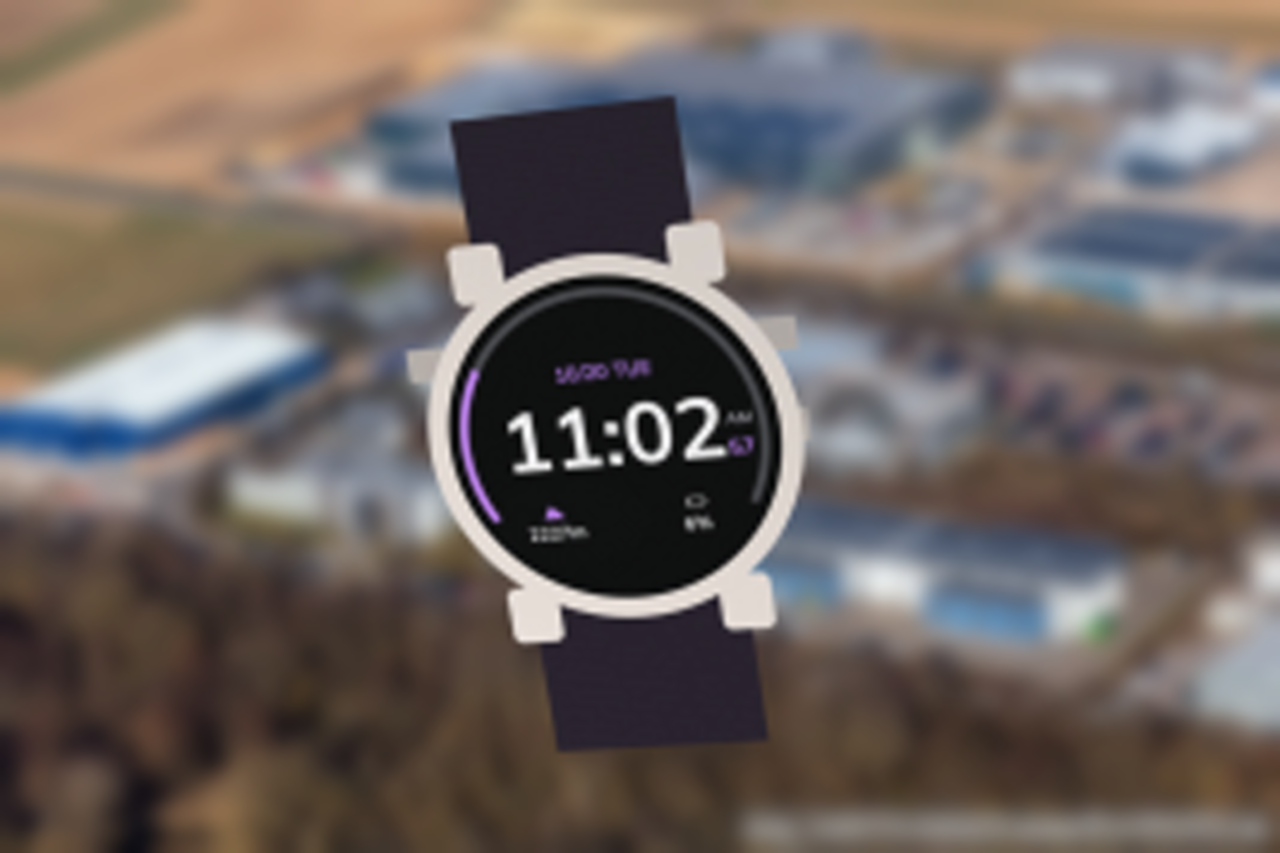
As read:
**11:02**
